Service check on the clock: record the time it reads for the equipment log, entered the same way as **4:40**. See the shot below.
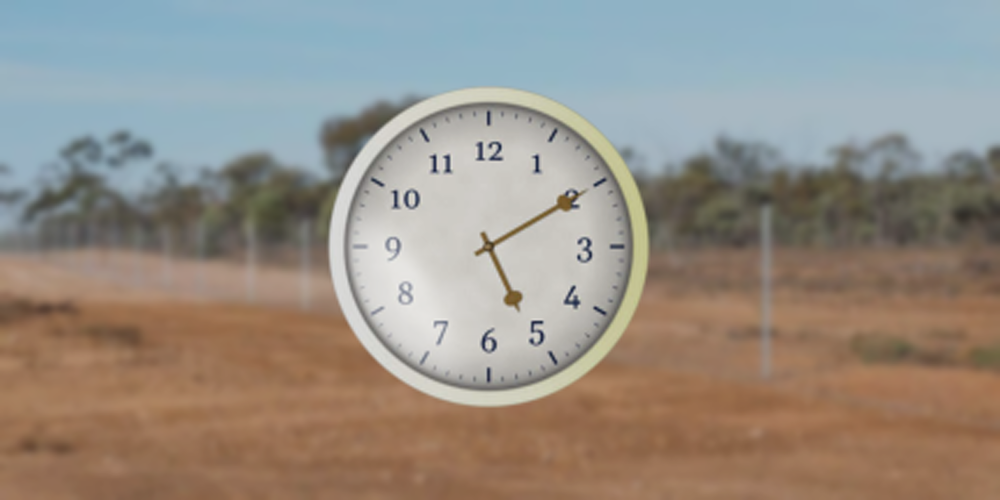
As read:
**5:10**
